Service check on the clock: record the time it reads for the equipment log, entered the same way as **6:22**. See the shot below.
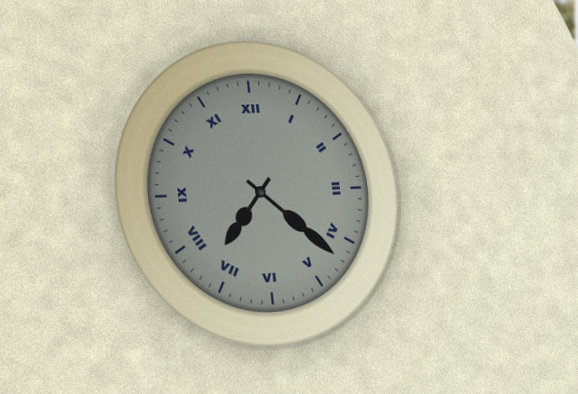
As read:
**7:22**
